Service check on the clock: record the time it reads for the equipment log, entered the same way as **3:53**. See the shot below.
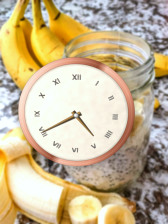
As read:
**4:40**
